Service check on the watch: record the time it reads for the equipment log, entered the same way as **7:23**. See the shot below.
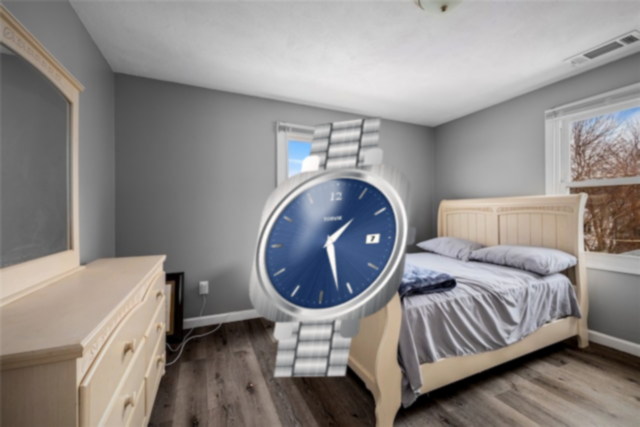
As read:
**1:27**
